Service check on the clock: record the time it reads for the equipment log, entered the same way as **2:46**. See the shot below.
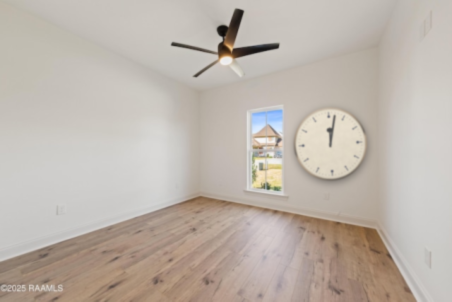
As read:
**12:02**
